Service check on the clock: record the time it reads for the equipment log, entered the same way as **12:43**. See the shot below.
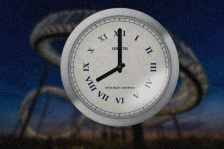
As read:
**8:00**
